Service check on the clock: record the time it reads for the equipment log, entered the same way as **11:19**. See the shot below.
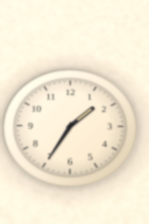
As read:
**1:35**
